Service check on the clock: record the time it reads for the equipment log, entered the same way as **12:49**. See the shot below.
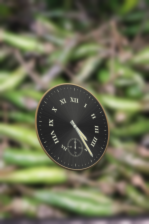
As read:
**4:24**
